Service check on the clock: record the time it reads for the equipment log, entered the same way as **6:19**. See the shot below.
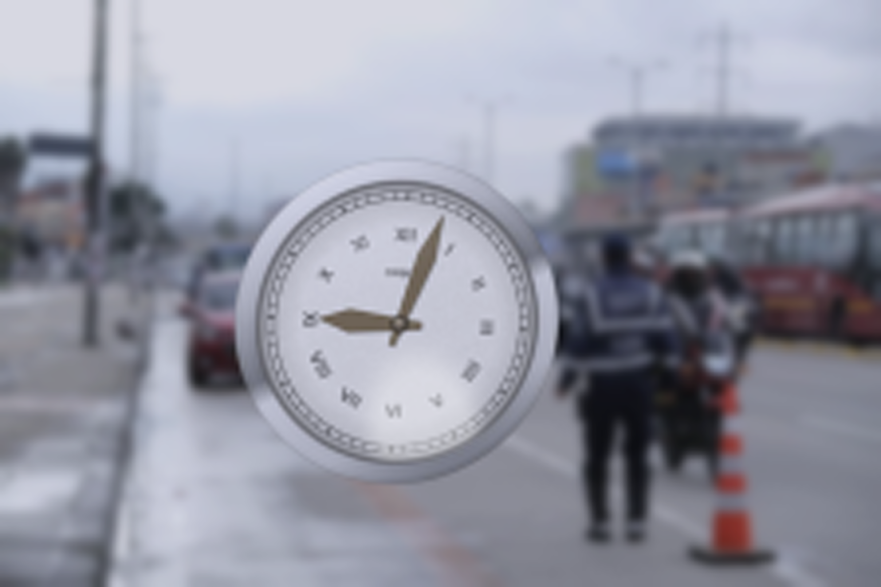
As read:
**9:03**
